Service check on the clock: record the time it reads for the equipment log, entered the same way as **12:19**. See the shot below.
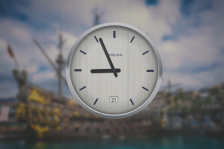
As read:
**8:56**
